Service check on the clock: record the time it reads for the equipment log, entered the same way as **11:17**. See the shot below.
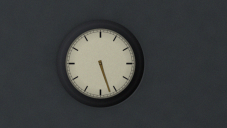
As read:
**5:27**
